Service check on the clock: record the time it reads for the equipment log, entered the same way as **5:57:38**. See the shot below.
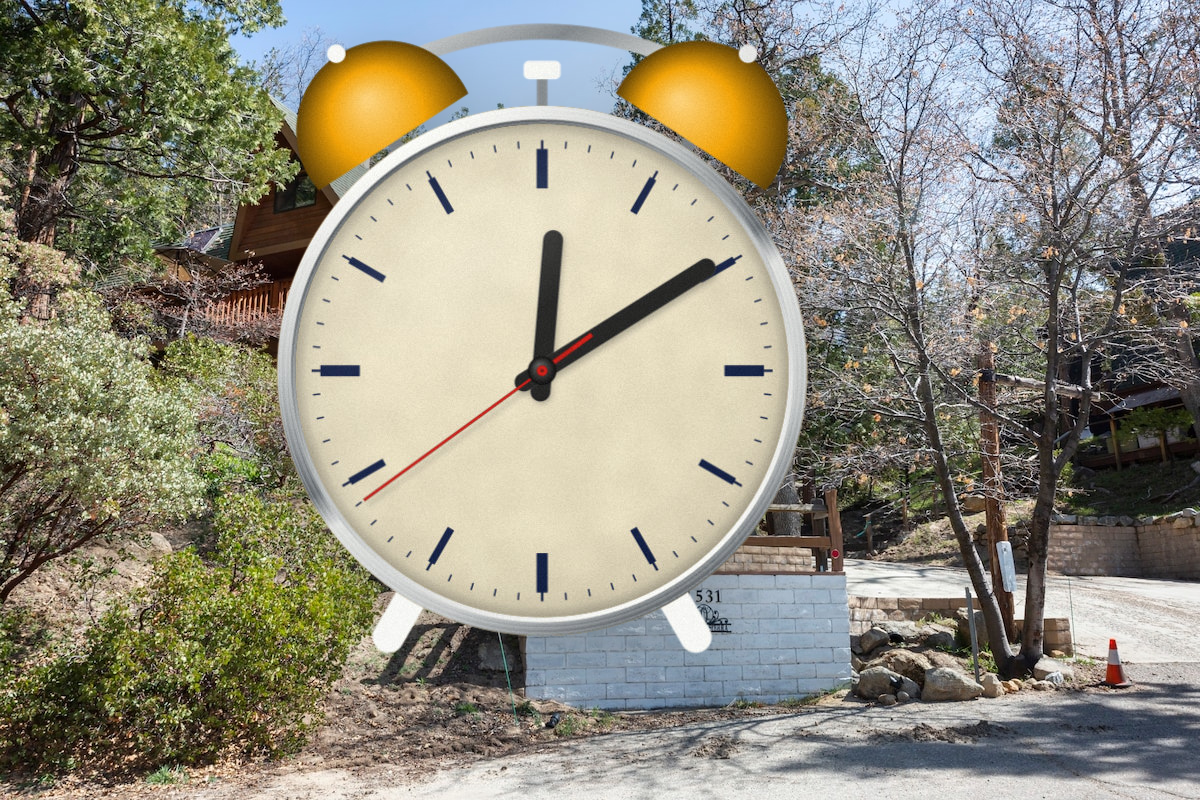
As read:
**12:09:39**
